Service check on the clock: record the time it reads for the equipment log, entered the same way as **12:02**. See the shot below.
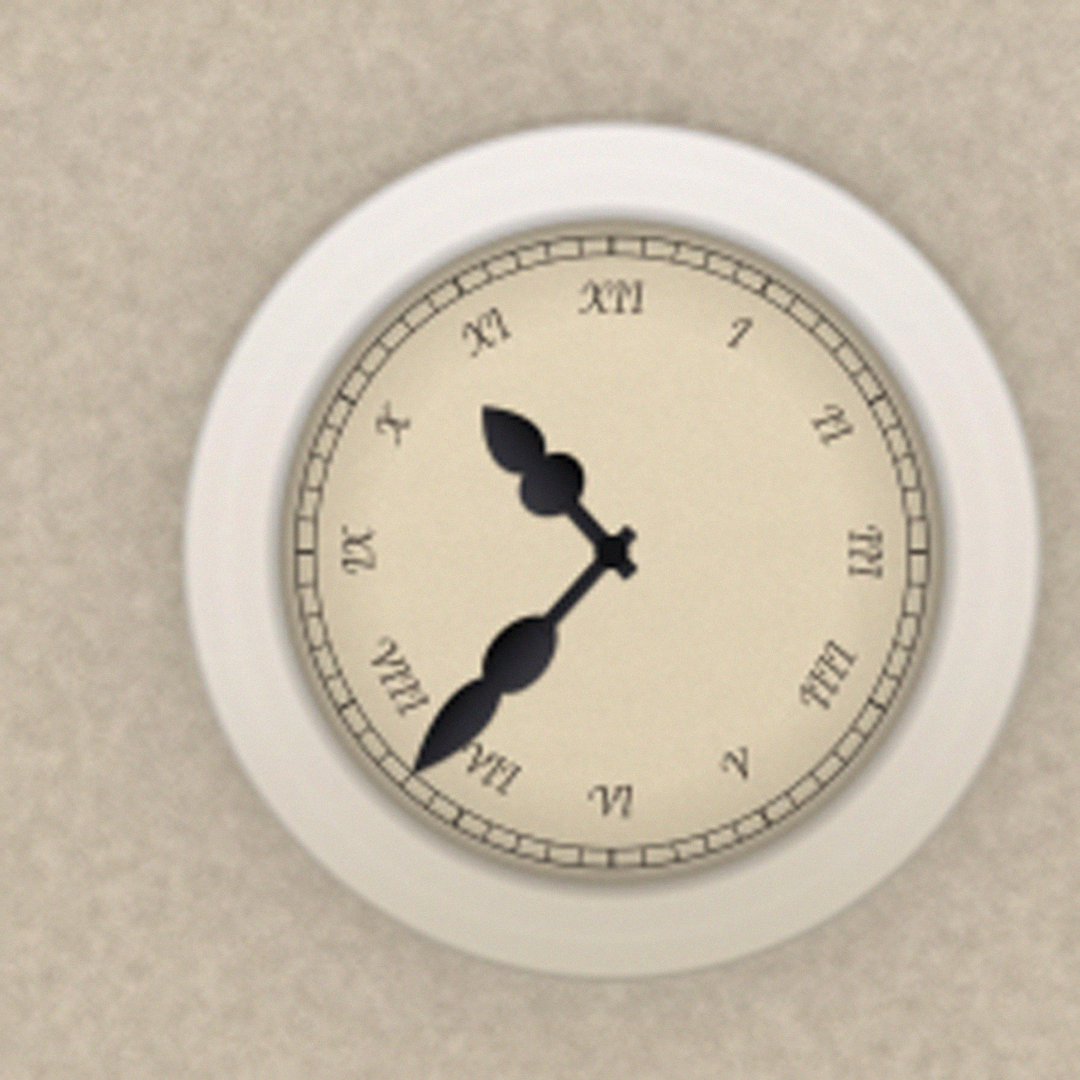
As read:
**10:37**
